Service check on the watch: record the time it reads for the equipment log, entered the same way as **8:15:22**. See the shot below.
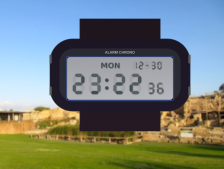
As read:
**23:22:36**
